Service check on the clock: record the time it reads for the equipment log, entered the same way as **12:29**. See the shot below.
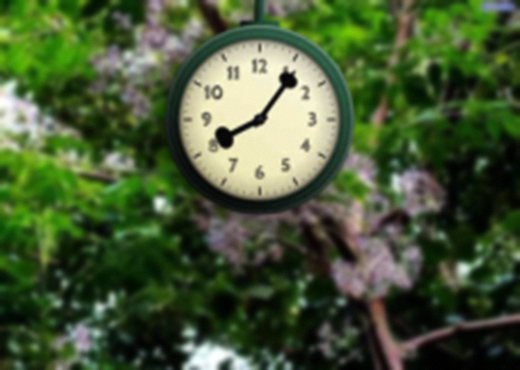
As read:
**8:06**
